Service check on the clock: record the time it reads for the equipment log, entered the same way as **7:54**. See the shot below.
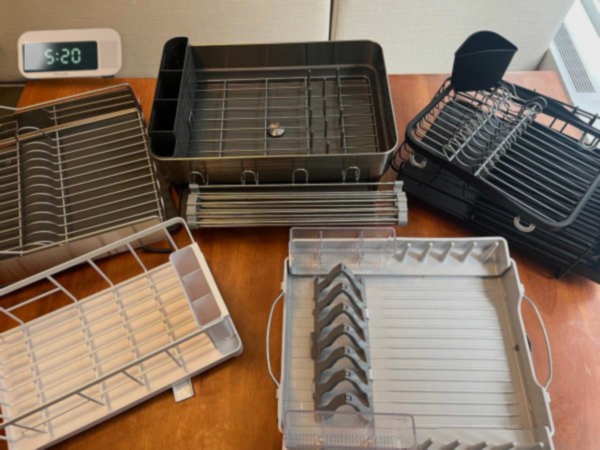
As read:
**5:20**
